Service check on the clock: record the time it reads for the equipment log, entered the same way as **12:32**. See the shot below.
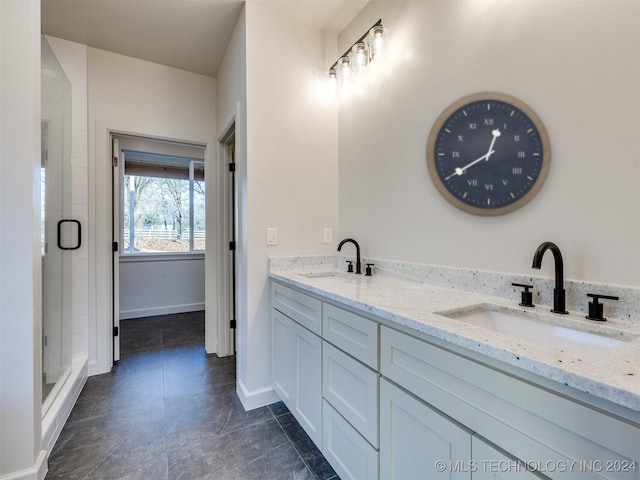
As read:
**12:40**
